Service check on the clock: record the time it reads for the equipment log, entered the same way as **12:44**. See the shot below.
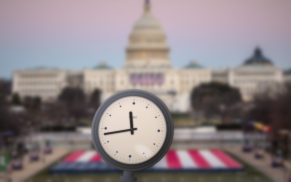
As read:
**11:43**
